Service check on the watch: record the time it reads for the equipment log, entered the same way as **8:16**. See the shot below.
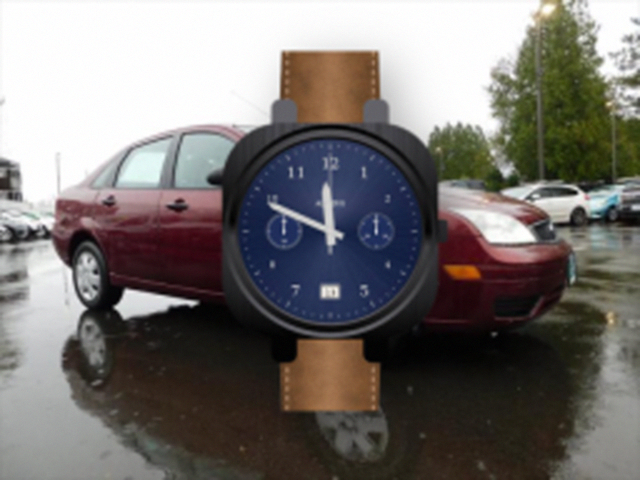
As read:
**11:49**
